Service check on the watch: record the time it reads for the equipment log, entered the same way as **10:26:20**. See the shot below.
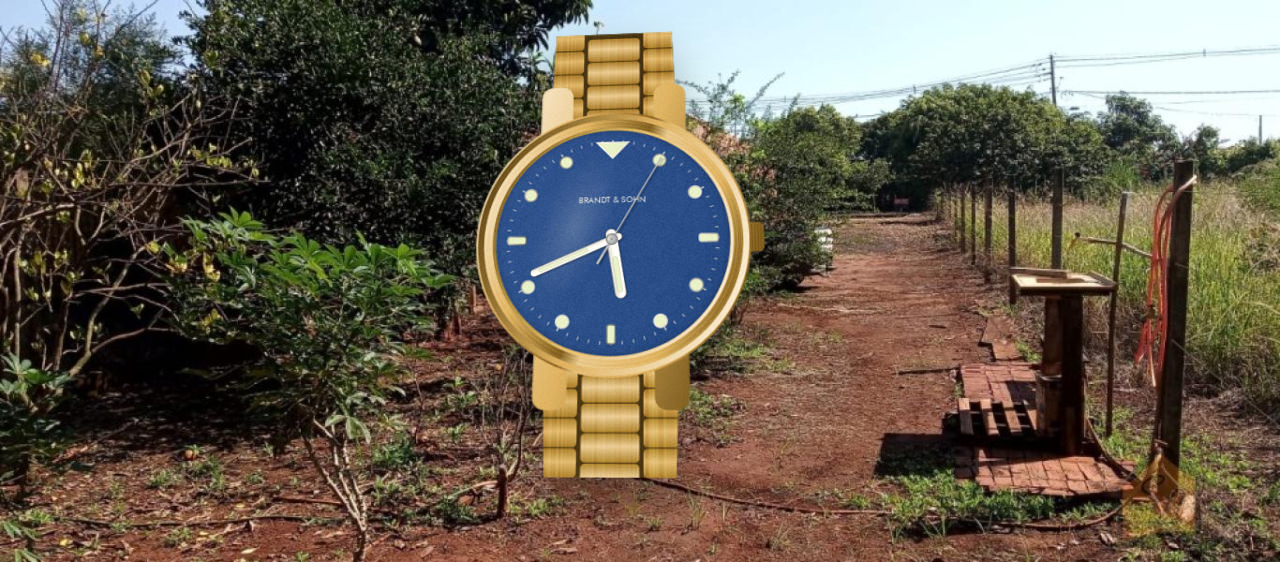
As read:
**5:41:05**
